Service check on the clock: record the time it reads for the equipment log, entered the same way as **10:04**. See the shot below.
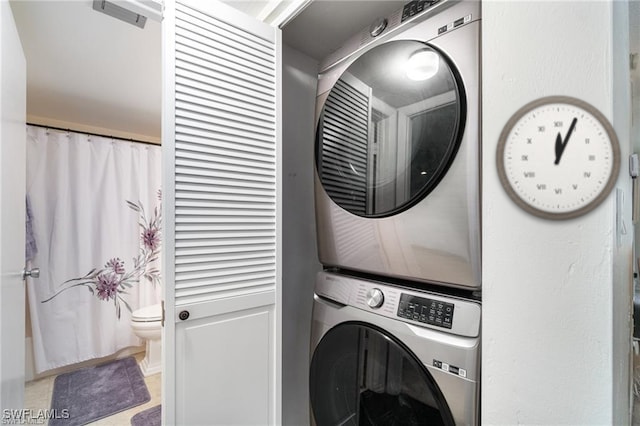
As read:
**12:04**
